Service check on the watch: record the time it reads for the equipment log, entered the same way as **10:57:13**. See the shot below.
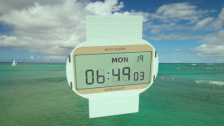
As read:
**6:49:03**
